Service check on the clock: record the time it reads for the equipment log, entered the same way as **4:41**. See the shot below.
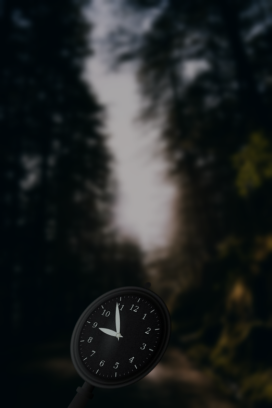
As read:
**8:54**
